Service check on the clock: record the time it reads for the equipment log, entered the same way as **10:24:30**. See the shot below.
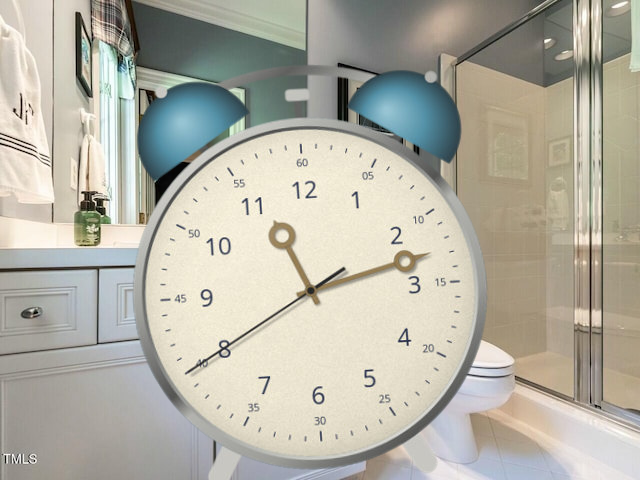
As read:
**11:12:40**
